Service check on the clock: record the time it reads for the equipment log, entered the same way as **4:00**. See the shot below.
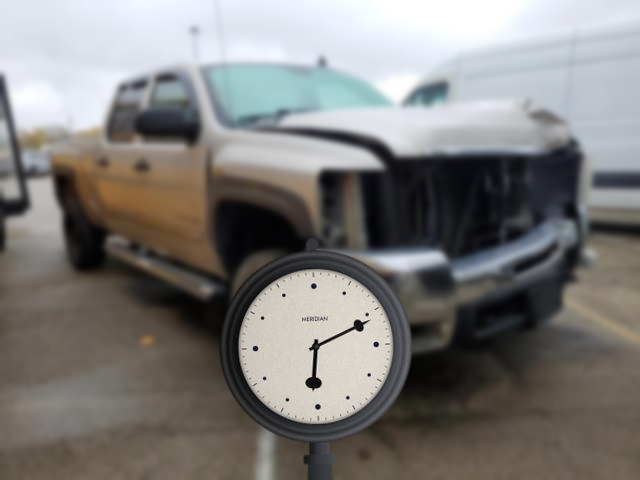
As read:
**6:11**
